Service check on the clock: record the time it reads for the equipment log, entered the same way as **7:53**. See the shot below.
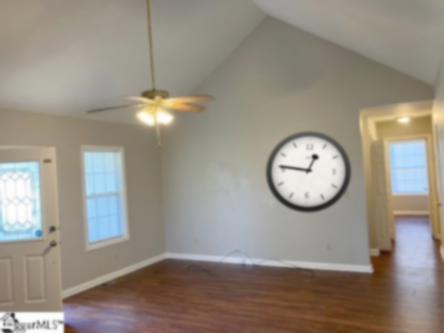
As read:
**12:46**
